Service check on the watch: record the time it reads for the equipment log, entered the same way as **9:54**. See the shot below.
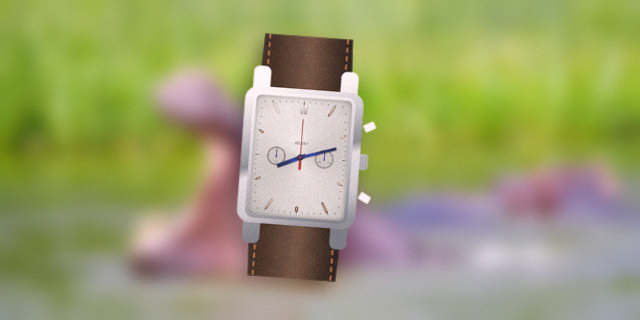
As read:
**8:12**
